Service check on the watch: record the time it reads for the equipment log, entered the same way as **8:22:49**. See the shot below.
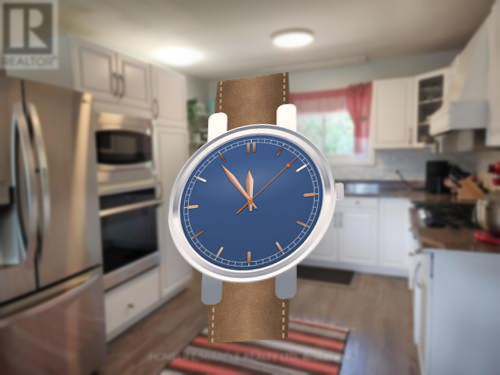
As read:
**11:54:08**
